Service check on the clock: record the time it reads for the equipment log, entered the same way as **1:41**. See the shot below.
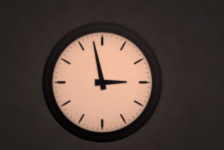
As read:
**2:58**
